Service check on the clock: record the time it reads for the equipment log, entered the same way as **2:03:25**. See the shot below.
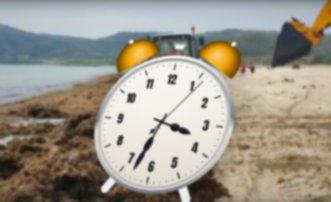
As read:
**3:33:06**
